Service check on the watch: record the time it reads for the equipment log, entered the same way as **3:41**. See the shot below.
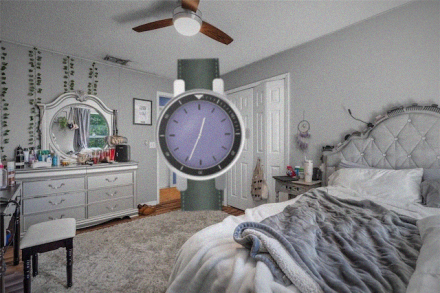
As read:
**12:34**
